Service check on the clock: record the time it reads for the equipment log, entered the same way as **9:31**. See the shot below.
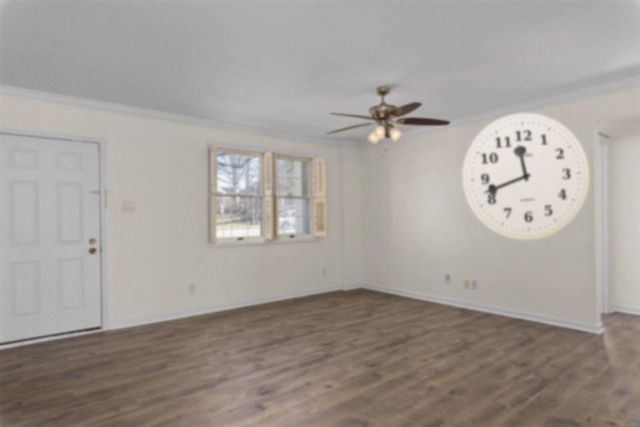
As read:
**11:42**
